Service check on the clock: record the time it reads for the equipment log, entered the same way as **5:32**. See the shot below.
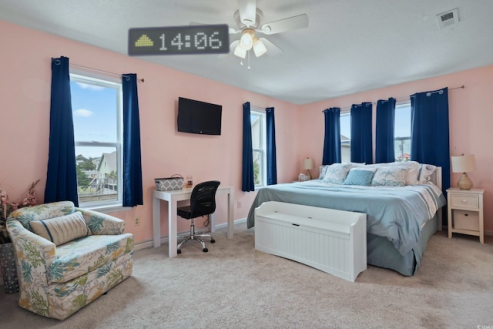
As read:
**14:06**
